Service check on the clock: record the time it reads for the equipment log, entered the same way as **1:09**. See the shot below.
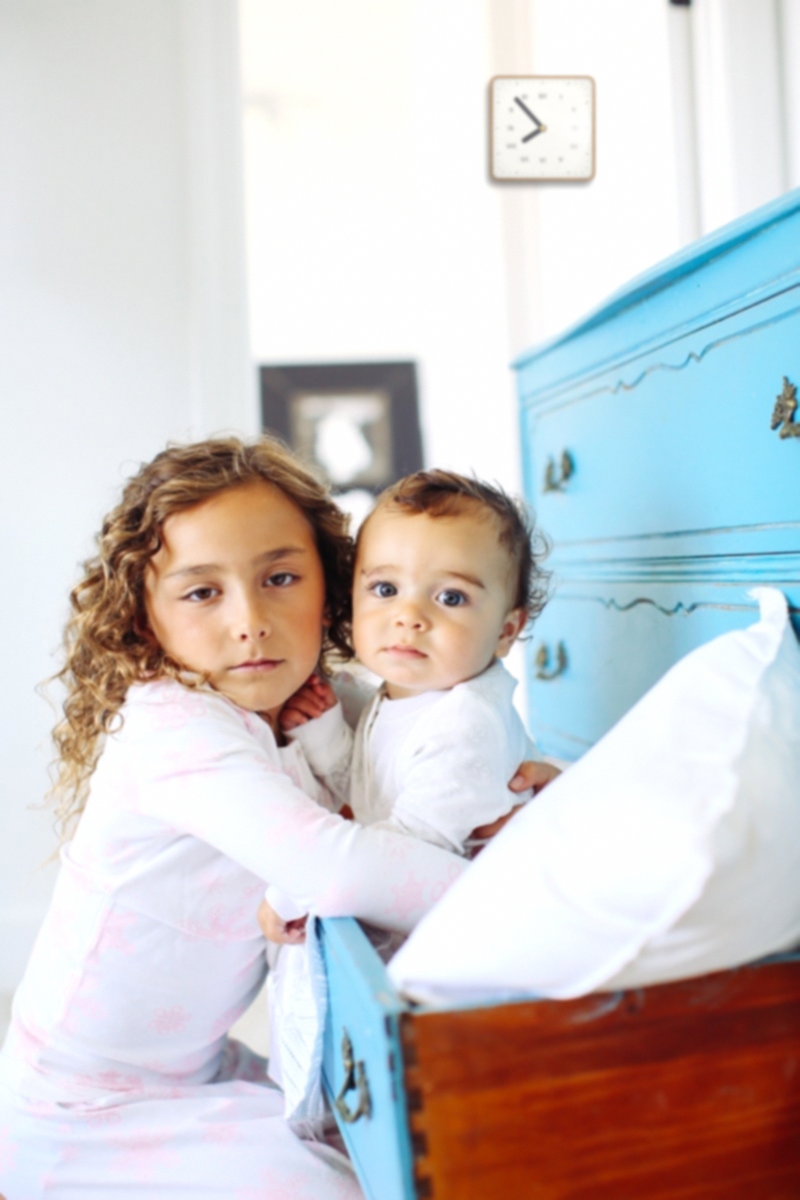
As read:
**7:53**
